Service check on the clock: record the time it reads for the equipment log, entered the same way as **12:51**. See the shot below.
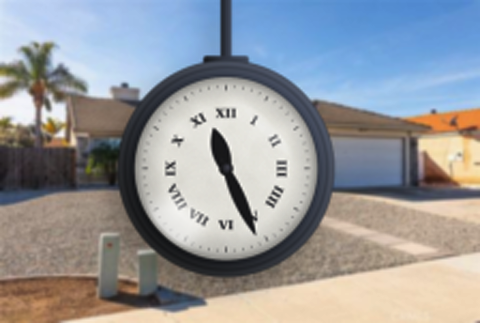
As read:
**11:26**
